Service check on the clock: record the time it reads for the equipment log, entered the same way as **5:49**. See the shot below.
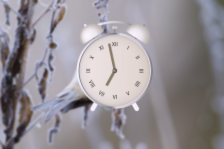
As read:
**6:58**
